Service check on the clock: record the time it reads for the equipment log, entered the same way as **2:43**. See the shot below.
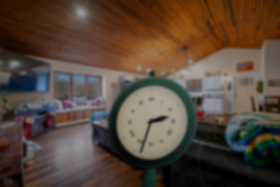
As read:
**2:33**
